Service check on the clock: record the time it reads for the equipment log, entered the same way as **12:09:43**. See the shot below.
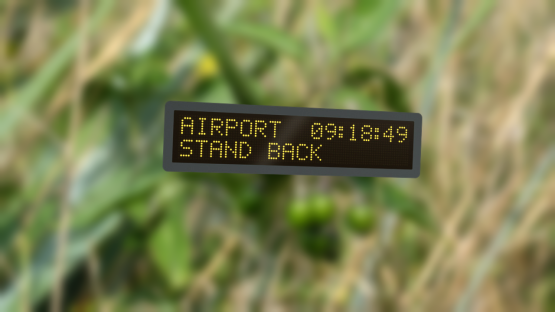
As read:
**9:18:49**
